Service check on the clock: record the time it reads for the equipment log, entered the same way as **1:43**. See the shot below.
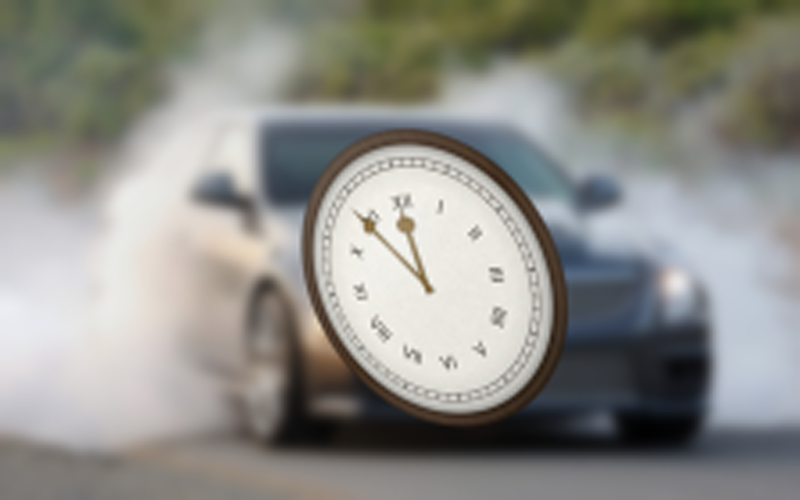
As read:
**11:54**
